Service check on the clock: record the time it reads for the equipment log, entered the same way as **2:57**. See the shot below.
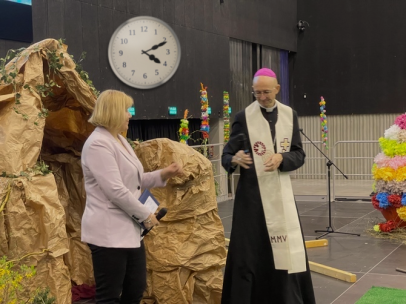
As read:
**4:11**
